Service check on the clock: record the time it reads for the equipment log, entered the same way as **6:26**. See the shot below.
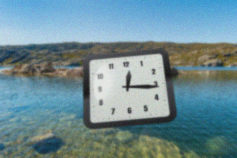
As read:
**12:16**
